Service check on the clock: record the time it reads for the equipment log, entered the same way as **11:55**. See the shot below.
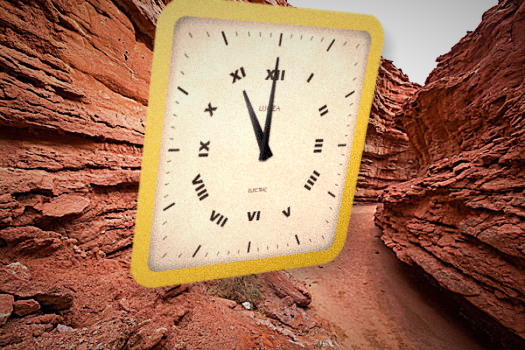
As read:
**11:00**
